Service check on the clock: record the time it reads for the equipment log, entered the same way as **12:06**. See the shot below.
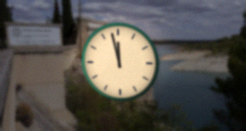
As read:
**11:58**
